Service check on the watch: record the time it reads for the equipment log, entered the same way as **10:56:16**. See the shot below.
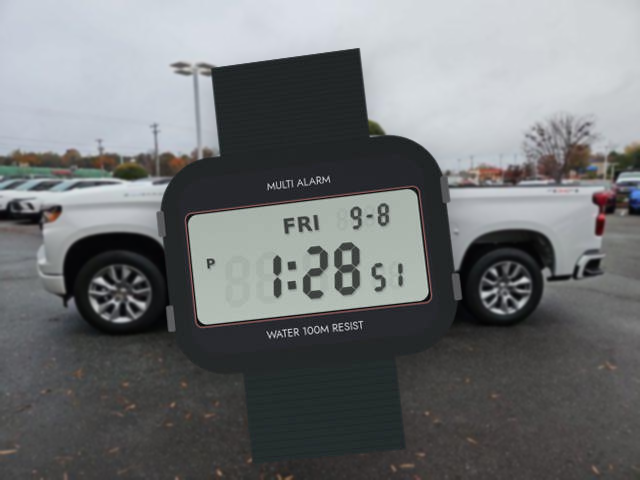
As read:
**1:28:51**
